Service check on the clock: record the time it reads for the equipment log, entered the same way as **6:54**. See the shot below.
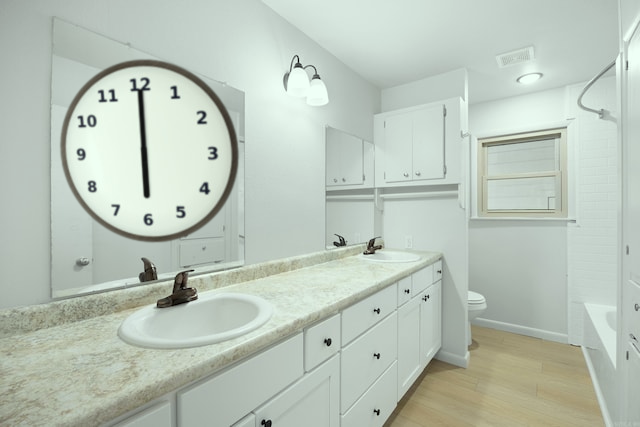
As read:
**6:00**
